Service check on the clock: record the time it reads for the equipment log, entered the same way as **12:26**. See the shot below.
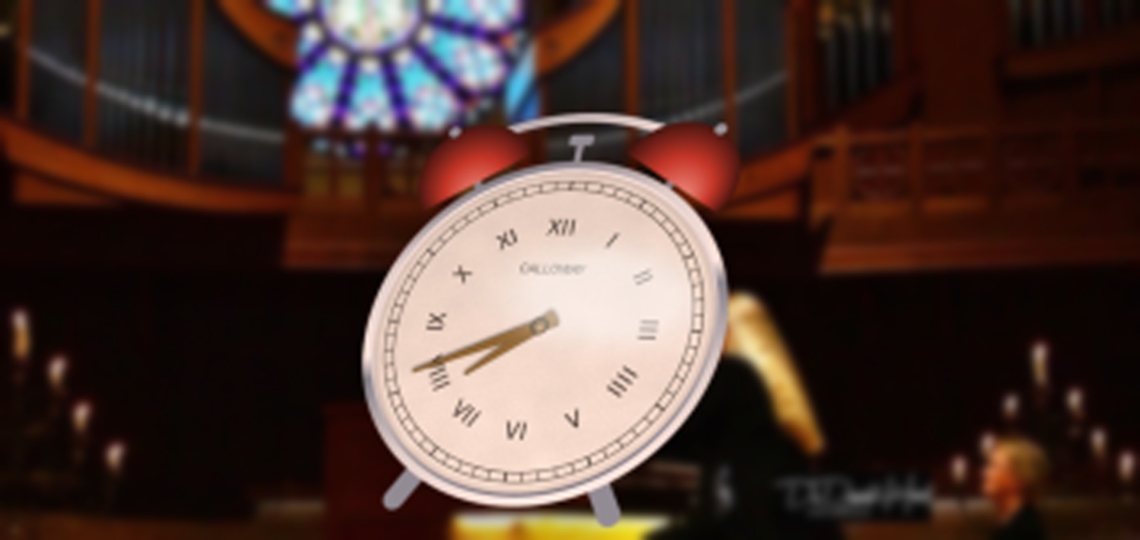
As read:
**7:41**
